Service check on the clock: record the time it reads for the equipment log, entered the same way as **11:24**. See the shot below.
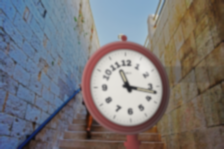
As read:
**11:17**
